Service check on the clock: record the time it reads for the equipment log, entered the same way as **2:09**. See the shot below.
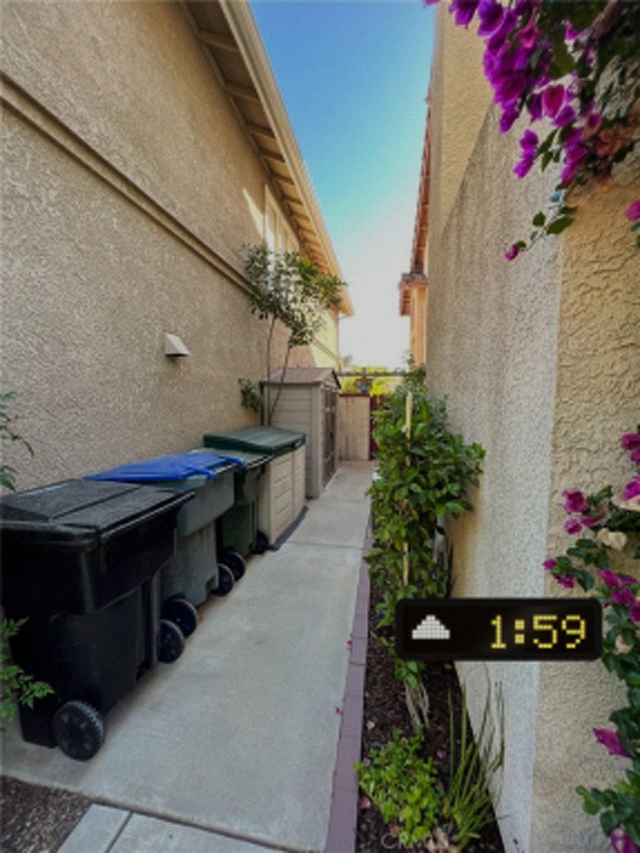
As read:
**1:59**
